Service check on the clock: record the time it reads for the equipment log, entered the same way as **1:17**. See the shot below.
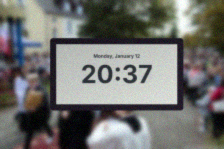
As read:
**20:37**
